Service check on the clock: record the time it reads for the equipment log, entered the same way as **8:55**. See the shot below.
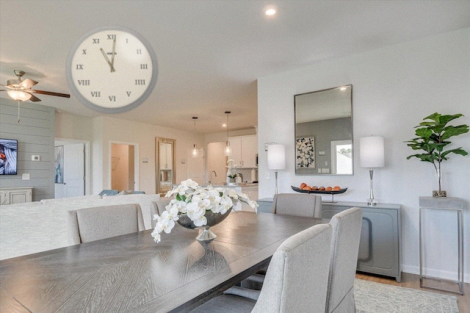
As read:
**11:01**
